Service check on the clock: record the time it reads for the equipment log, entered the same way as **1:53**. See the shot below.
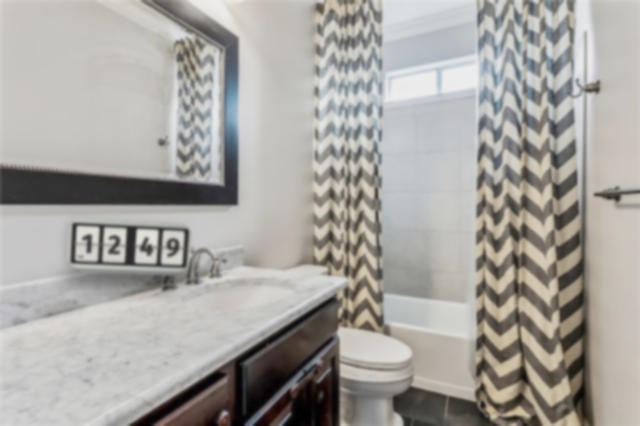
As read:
**12:49**
